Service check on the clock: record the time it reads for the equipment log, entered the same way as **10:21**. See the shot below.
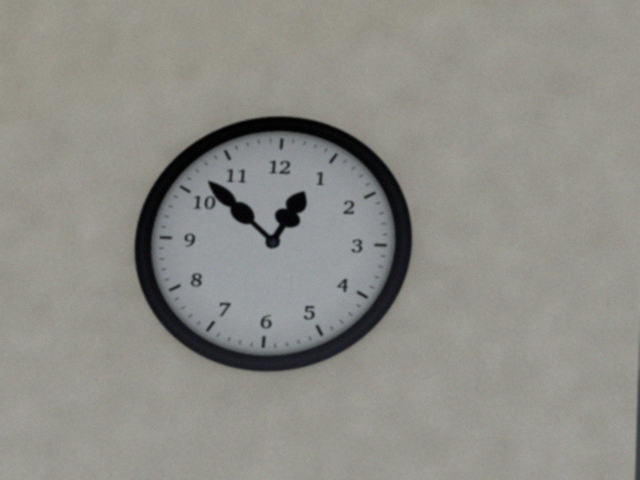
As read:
**12:52**
